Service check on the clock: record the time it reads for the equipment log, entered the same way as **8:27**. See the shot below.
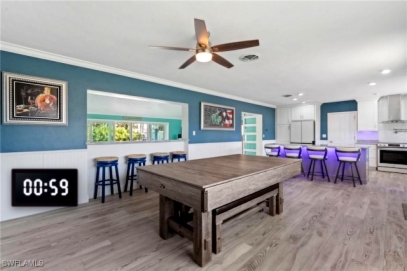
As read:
**0:59**
